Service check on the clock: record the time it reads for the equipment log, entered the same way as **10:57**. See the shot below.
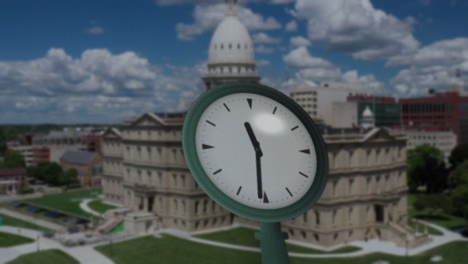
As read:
**11:31**
